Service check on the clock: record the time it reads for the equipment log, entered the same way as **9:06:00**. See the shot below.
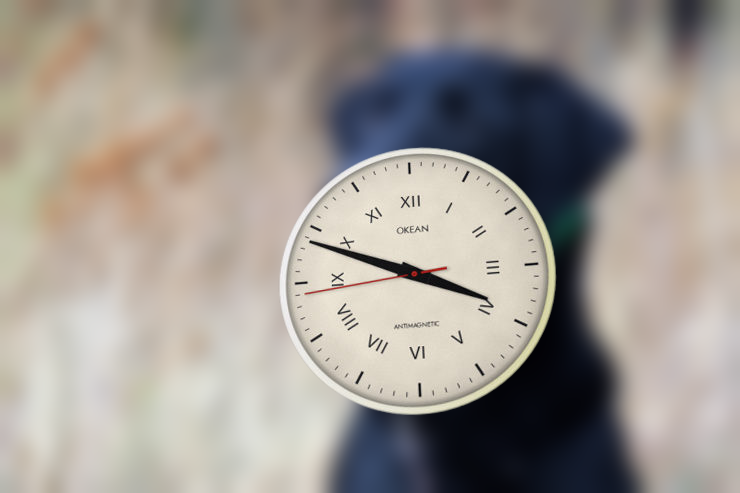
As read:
**3:48:44**
